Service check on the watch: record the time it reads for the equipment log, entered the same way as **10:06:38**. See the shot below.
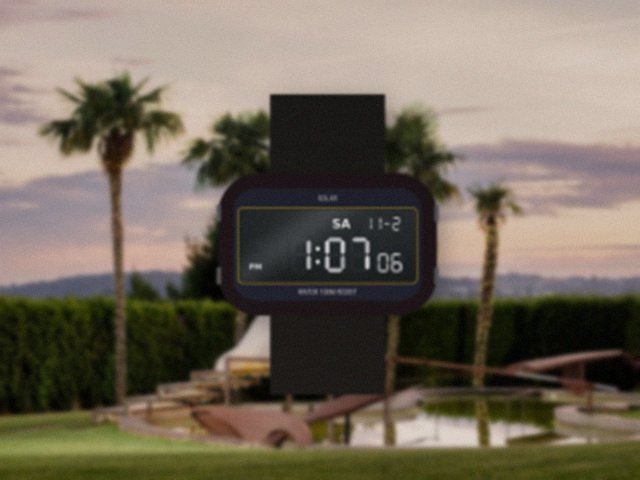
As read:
**1:07:06**
